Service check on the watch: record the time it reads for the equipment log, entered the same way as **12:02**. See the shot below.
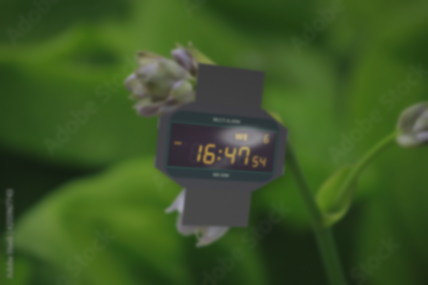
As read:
**16:47**
